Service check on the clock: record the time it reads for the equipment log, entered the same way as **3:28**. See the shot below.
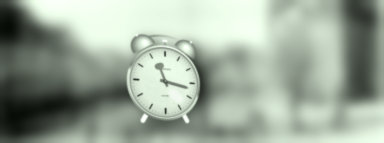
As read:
**11:17**
